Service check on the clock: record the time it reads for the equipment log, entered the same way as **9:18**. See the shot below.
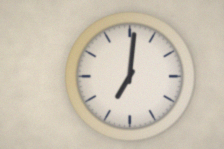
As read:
**7:01**
